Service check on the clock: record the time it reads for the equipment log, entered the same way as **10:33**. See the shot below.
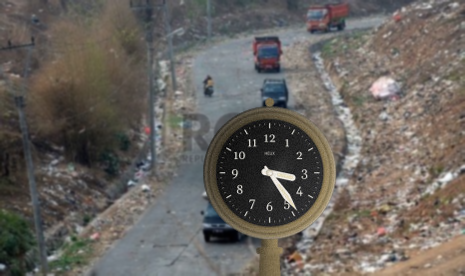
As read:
**3:24**
